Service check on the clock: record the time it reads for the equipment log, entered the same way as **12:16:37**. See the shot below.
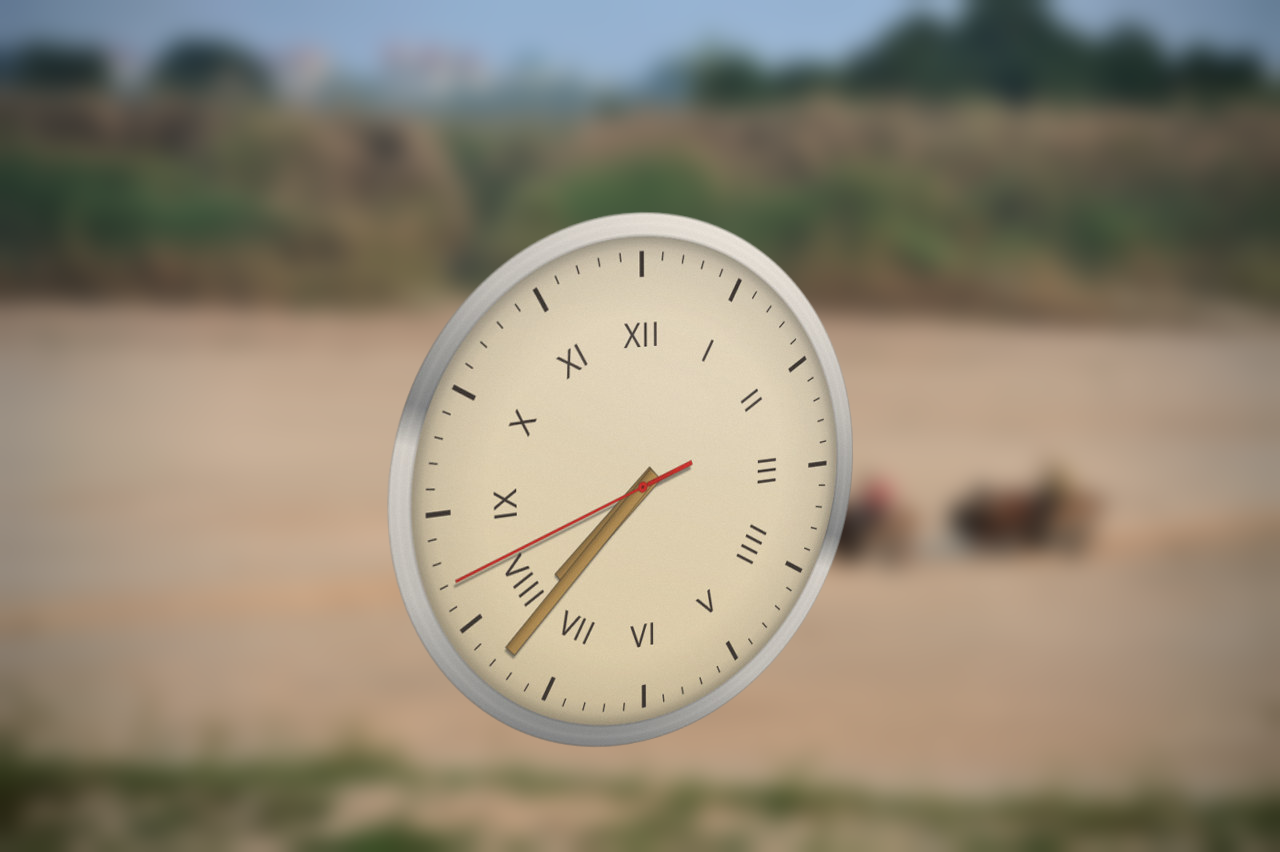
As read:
**7:37:42**
